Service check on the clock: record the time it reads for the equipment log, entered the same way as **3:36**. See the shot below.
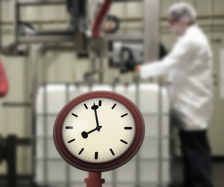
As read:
**7:58**
